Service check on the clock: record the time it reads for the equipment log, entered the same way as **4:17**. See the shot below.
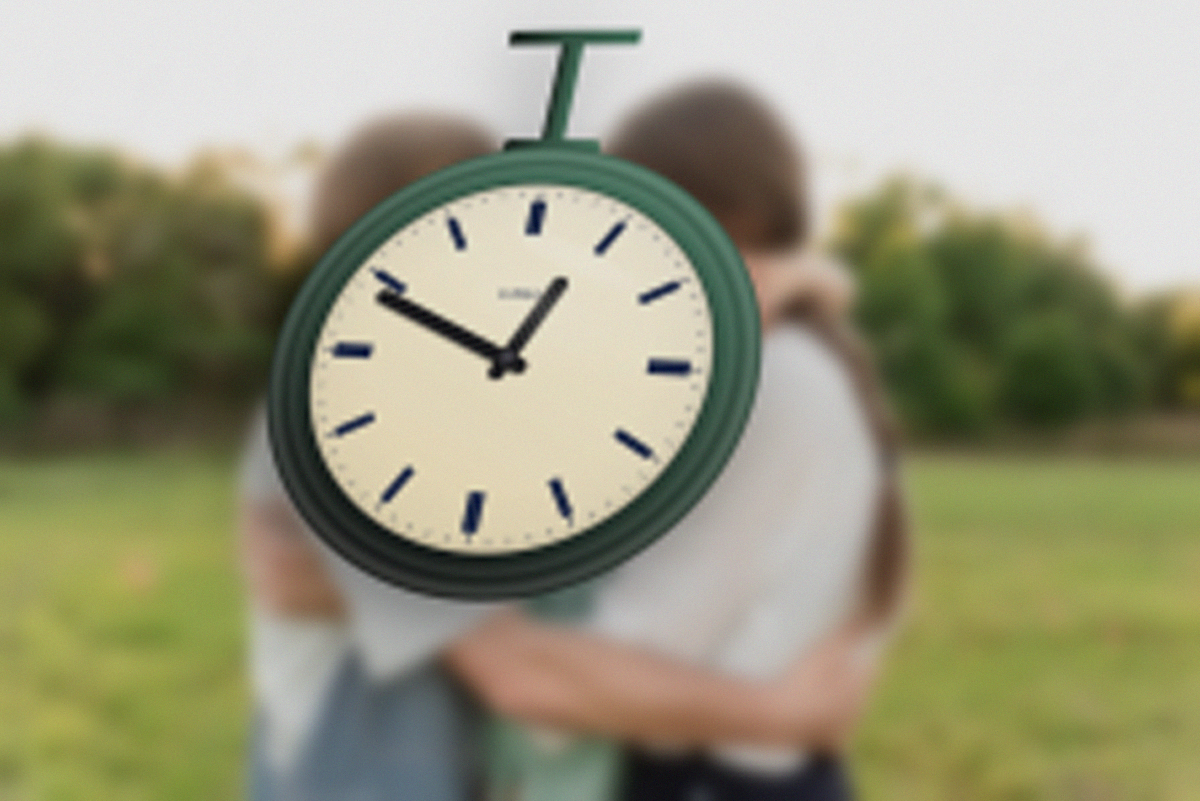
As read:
**12:49**
